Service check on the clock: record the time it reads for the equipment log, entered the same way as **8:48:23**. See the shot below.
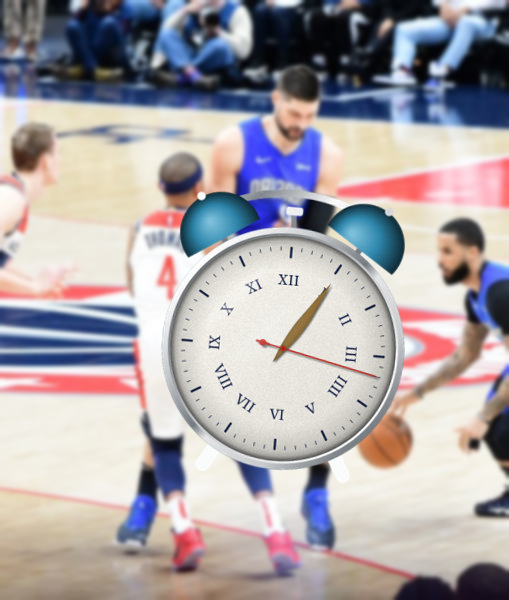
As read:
**1:05:17**
